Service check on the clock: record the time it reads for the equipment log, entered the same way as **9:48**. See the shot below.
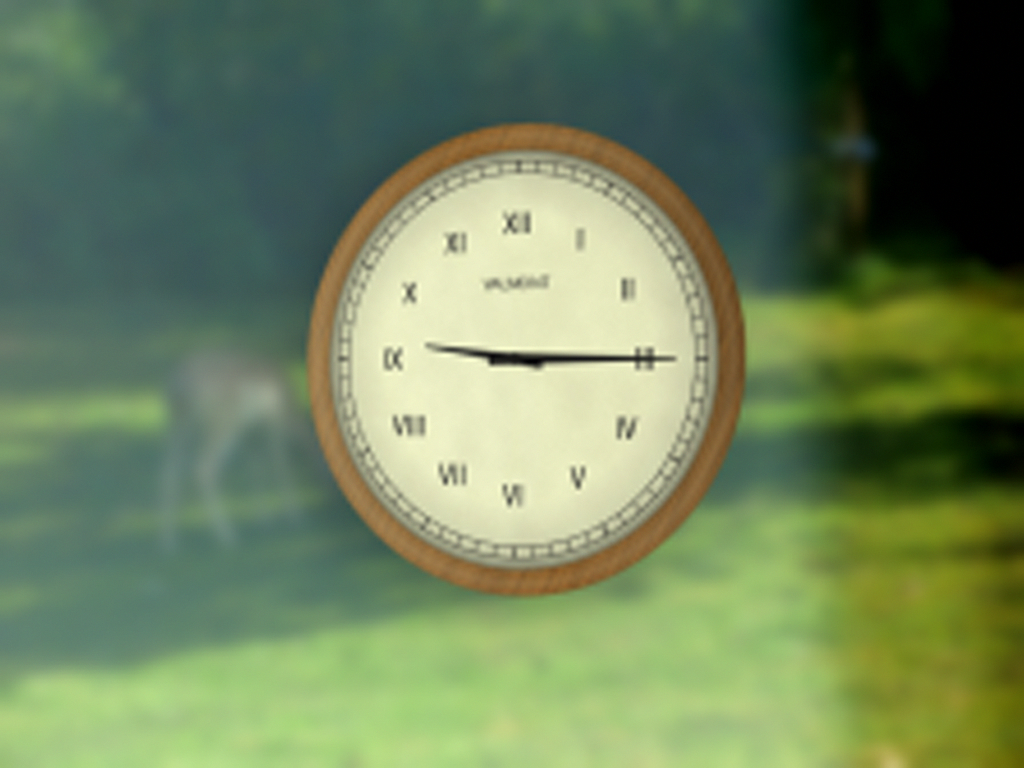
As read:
**9:15**
